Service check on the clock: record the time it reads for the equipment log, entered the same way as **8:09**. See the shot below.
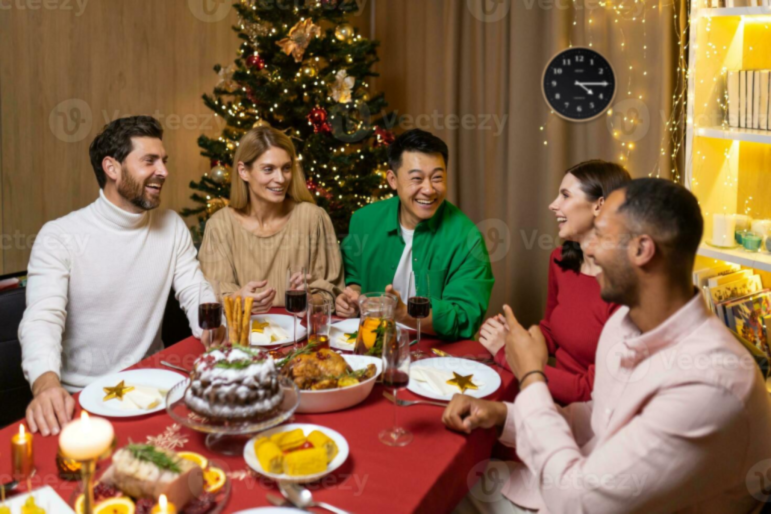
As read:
**4:15**
